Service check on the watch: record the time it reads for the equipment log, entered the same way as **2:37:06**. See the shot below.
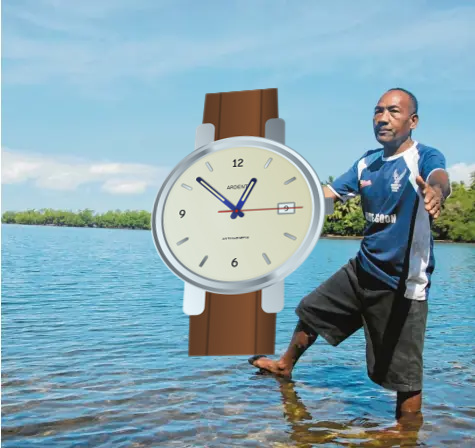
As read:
**12:52:15**
